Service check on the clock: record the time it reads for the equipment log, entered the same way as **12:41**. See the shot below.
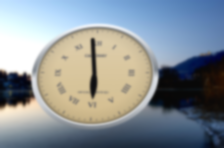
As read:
**5:59**
